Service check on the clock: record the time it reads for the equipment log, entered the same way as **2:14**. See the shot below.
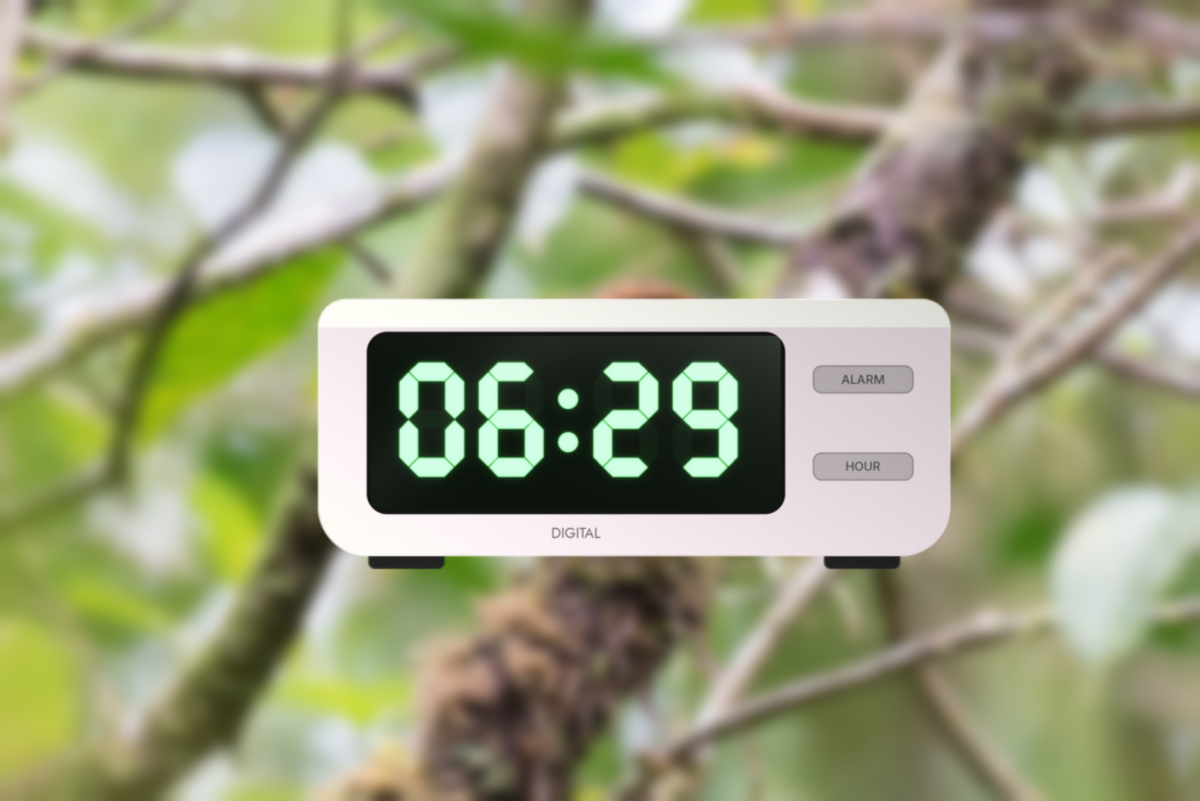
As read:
**6:29**
